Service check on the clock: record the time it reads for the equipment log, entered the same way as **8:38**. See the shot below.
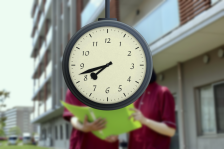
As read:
**7:42**
